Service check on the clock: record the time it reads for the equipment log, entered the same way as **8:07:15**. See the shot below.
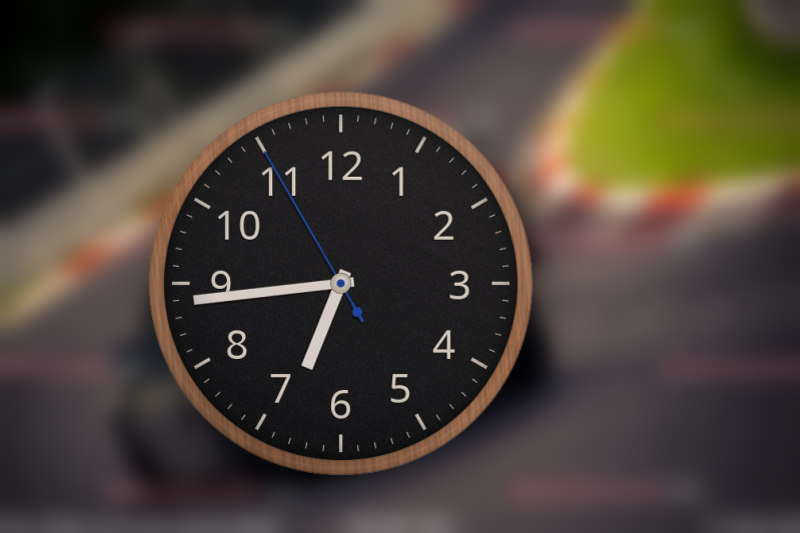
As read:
**6:43:55**
